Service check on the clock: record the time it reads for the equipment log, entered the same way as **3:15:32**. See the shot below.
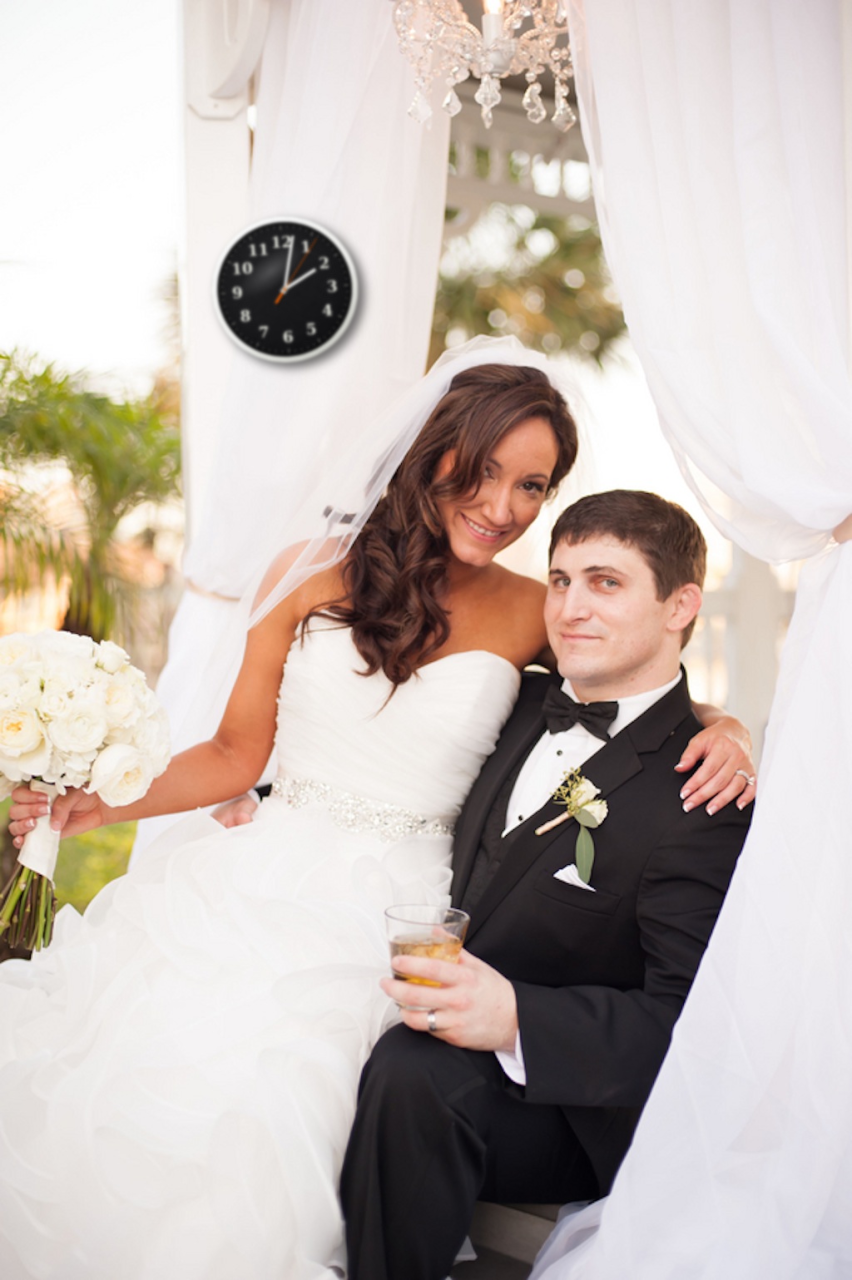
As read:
**2:02:06**
